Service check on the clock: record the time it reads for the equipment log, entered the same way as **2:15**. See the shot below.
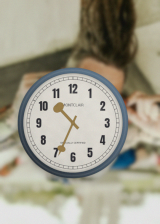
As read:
**10:34**
